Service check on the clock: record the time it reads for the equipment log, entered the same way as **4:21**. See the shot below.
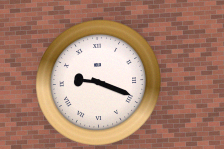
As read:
**9:19**
